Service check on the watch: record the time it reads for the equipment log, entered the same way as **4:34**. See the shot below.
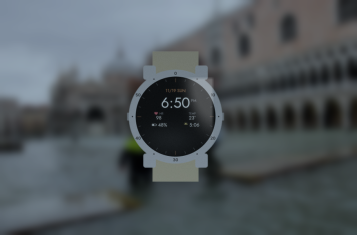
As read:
**6:50**
